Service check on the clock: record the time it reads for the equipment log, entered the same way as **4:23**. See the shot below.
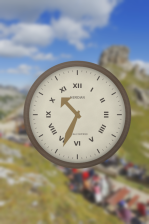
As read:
**10:34**
